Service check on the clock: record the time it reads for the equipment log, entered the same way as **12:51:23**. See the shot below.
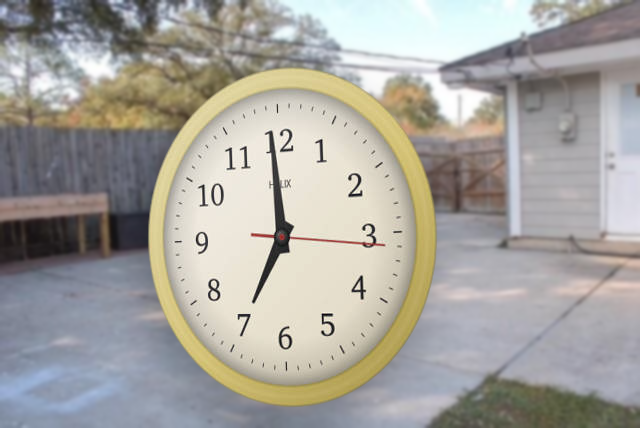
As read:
**6:59:16**
